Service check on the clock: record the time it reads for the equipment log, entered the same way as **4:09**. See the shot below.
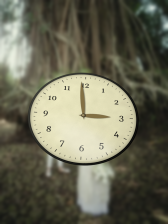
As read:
**2:59**
